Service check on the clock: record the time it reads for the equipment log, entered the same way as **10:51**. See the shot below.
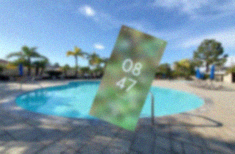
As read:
**8:47**
